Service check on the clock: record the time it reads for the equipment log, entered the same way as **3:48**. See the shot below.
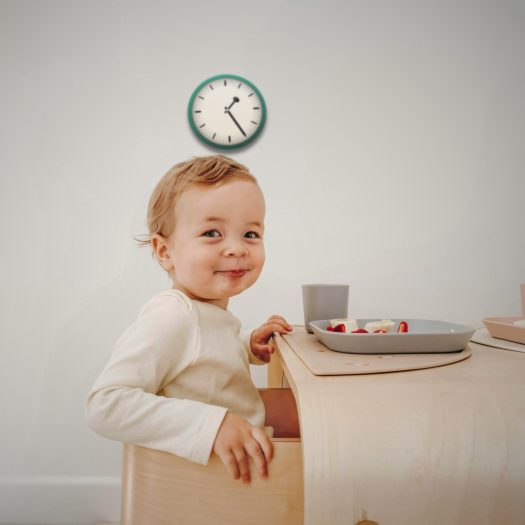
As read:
**1:25**
